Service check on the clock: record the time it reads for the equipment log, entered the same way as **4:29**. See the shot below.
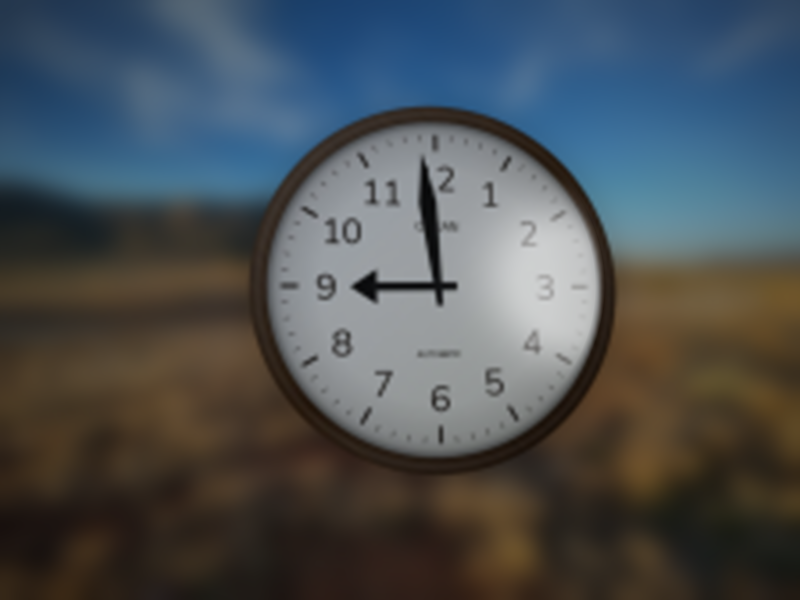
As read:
**8:59**
